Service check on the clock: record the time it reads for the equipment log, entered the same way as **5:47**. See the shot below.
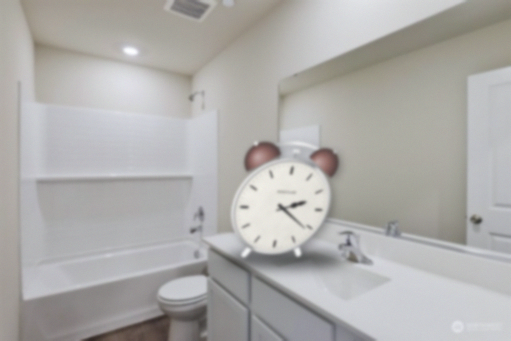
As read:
**2:21**
